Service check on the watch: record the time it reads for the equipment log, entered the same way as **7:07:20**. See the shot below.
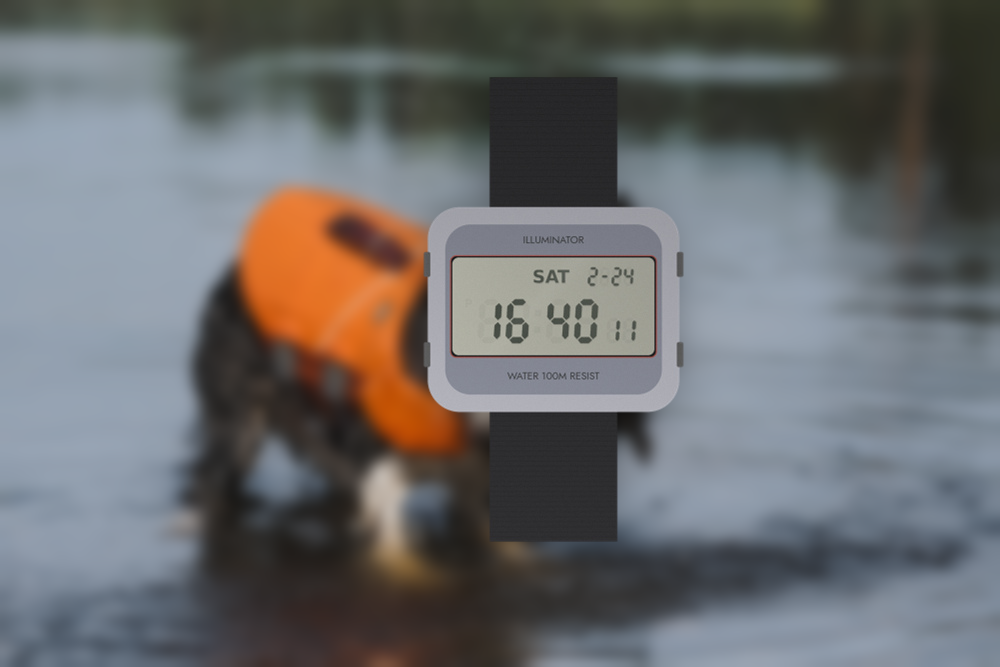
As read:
**16:40:11**
